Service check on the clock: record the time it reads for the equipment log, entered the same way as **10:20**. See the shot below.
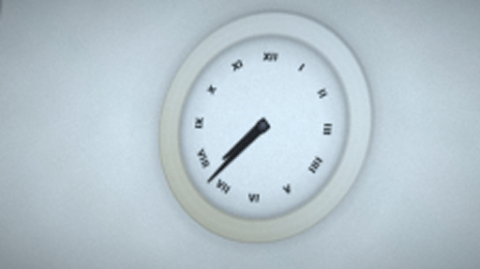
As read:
**7:37**
